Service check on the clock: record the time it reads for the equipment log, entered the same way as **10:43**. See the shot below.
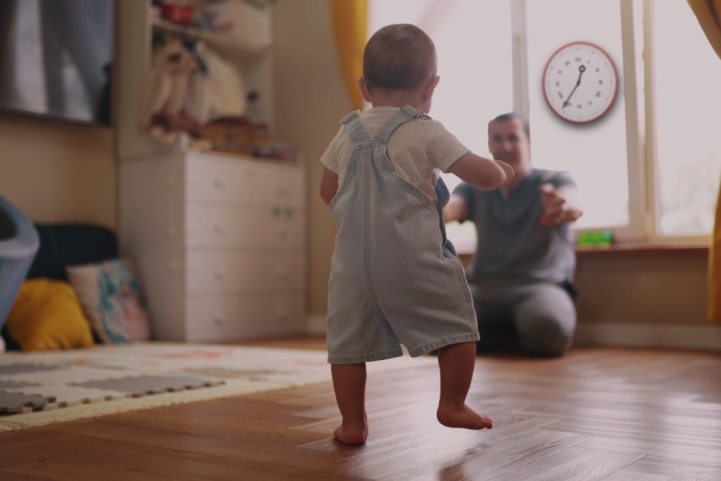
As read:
**12:36**
